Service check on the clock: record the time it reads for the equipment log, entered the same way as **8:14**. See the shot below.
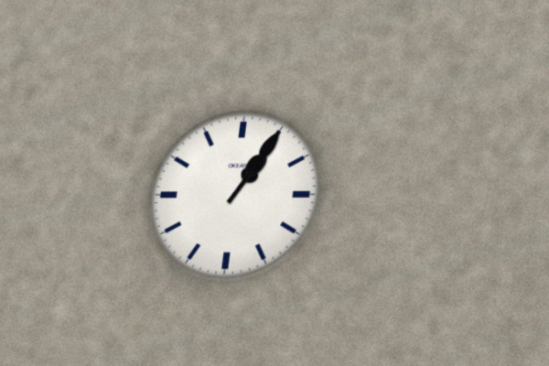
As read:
**1:05**
